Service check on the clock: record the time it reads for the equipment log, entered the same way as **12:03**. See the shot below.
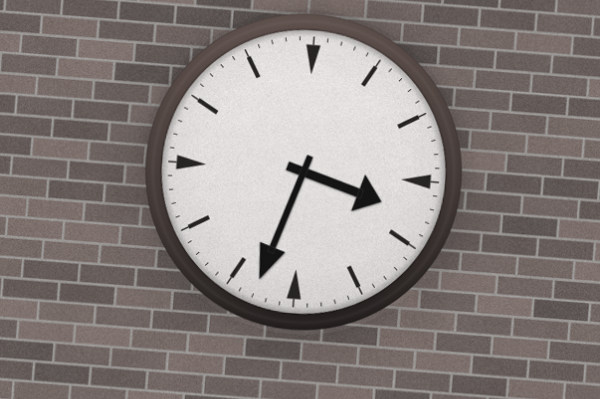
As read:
**3:33**
